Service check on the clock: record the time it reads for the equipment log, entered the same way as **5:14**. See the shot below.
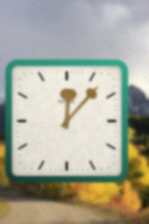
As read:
**12:07**
